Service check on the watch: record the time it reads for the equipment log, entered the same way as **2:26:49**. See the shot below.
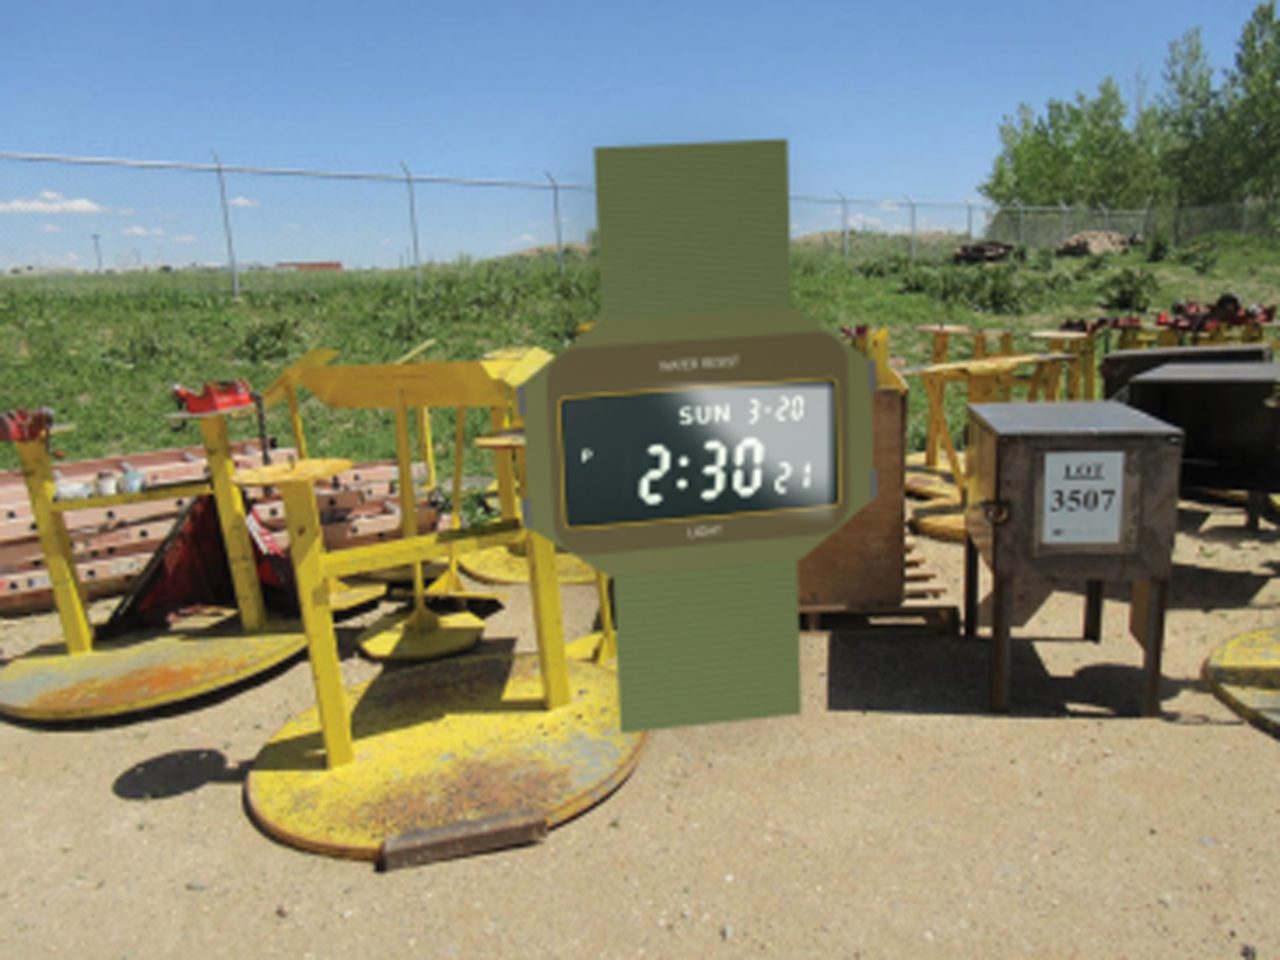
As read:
**2:30:21**
